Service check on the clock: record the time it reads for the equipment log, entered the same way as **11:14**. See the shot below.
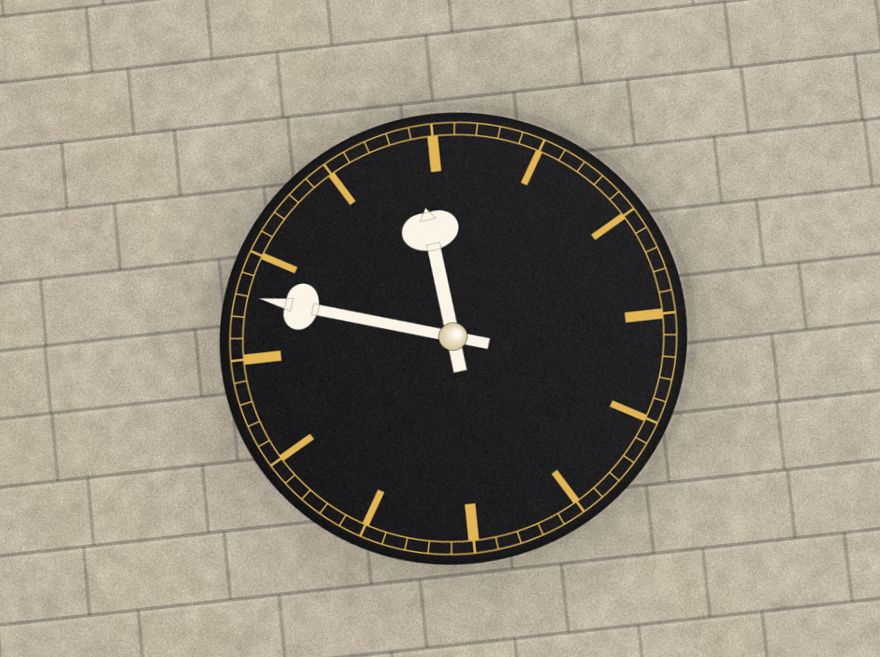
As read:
**11:48**
